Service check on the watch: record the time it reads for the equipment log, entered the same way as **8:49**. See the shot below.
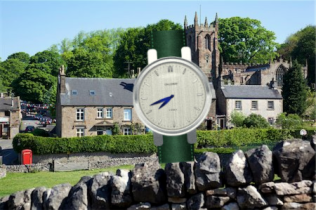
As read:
**7:42**
